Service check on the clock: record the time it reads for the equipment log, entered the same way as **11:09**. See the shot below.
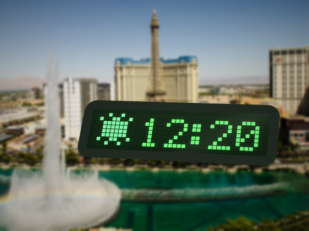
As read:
**12:20**
